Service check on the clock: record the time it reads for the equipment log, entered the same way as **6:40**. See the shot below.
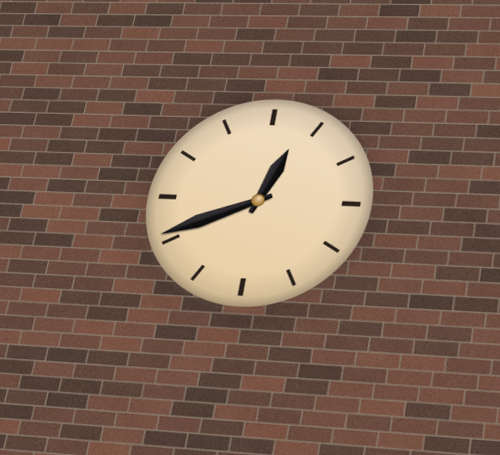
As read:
**12:41**
